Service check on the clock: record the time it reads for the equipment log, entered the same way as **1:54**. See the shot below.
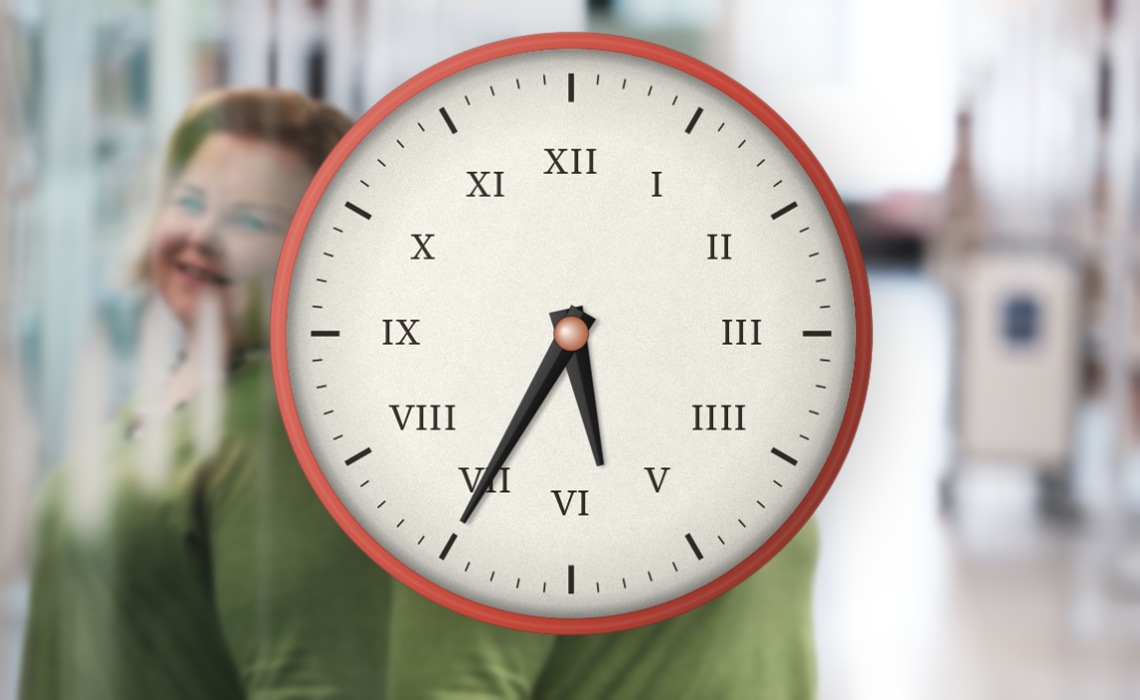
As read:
**5:35**
